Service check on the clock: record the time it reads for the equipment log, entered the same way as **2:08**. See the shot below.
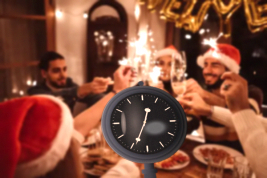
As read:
**12:34**
